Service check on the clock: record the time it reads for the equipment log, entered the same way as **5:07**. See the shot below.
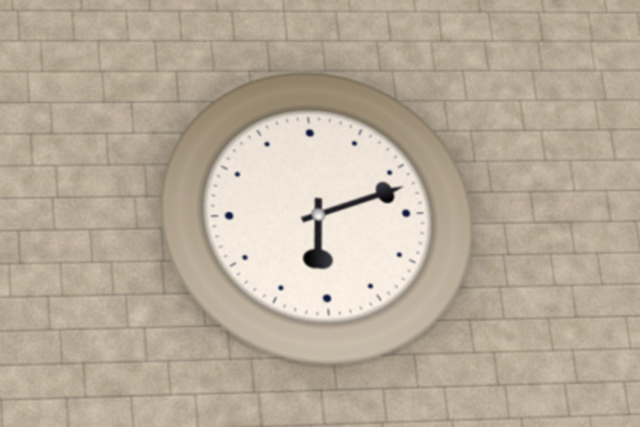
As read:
**6:12**
